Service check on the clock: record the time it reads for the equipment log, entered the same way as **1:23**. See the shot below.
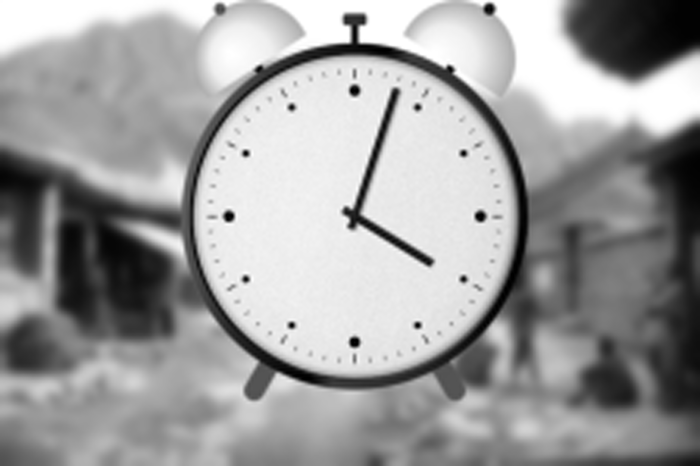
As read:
**4:03**
